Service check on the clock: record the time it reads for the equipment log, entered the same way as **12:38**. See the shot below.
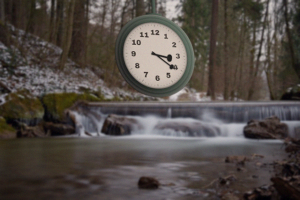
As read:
**3:21**
